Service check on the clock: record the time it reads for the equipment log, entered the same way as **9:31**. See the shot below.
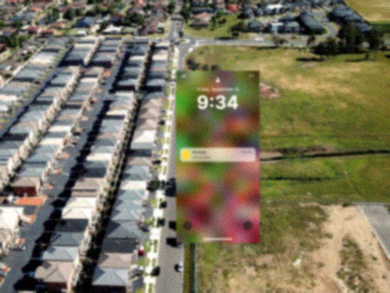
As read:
**9:34**
